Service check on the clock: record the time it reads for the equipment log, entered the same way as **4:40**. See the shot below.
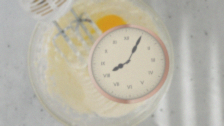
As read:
**8:05**
